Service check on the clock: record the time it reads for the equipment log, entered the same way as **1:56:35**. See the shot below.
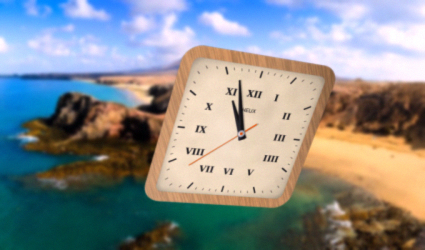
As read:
**10:56:38**
